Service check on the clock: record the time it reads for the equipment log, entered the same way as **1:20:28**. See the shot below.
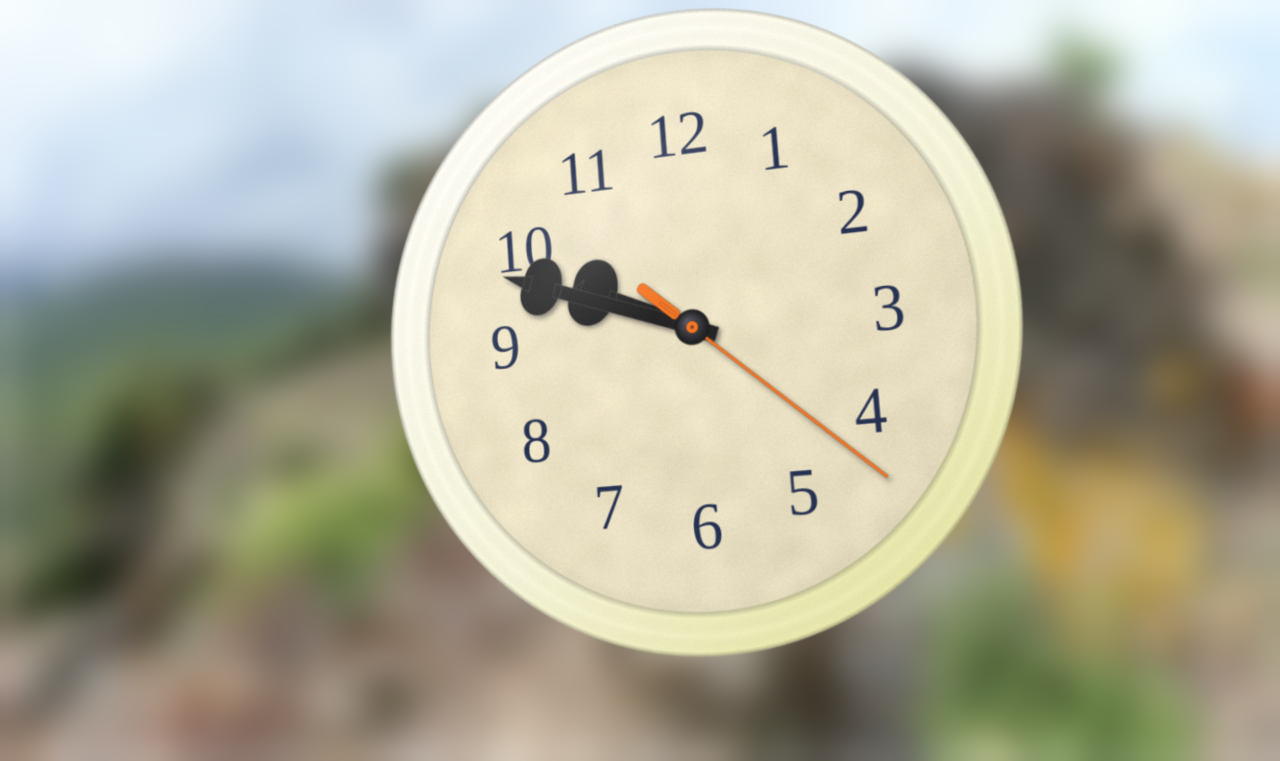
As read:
**9:48:22**
